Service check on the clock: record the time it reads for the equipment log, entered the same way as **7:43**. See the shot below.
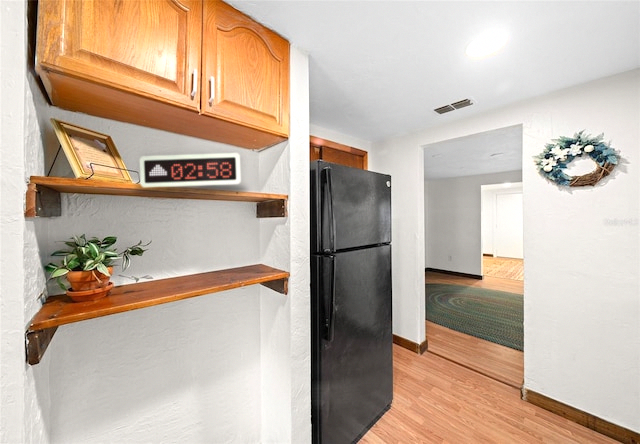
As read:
**2:58**
